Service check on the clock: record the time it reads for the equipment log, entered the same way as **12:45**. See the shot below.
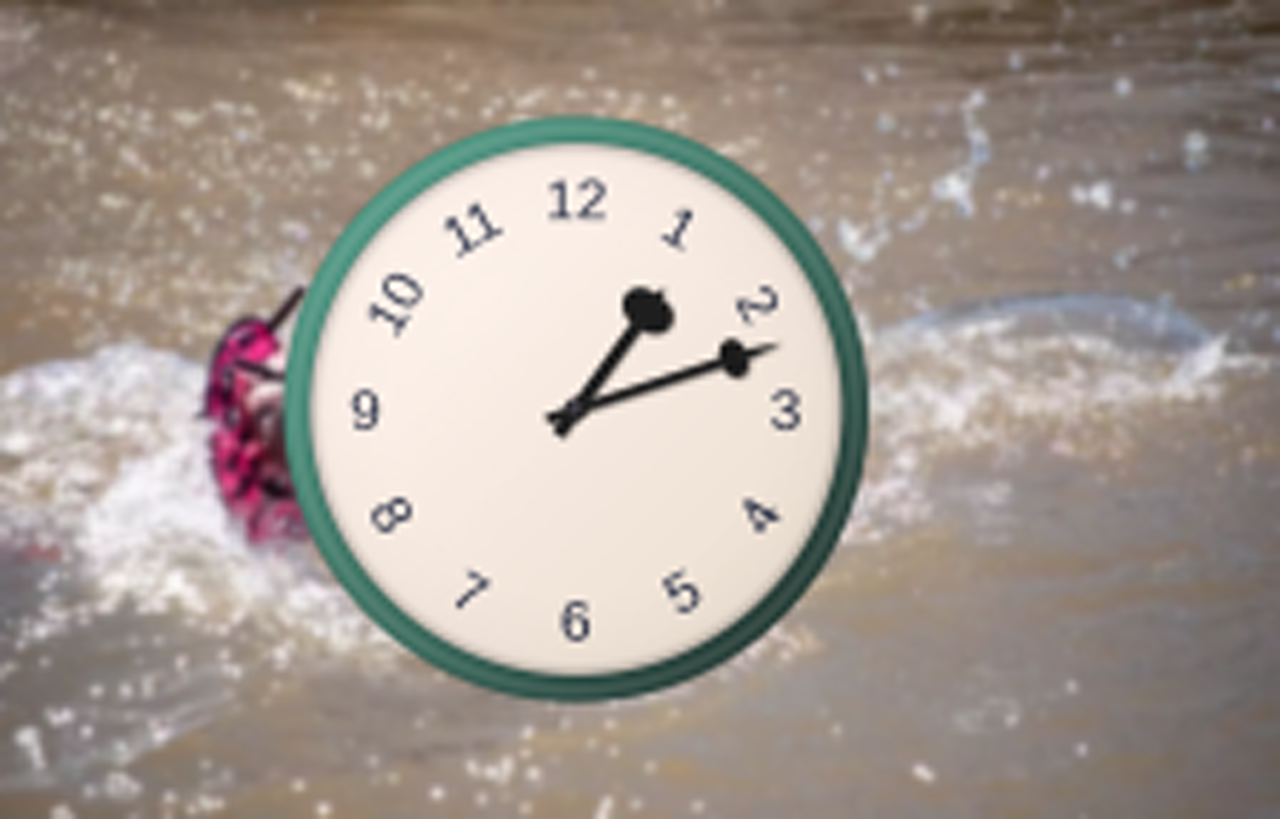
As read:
**1:12**
